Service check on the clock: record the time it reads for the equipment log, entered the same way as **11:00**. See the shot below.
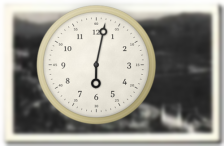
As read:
**6:02**
